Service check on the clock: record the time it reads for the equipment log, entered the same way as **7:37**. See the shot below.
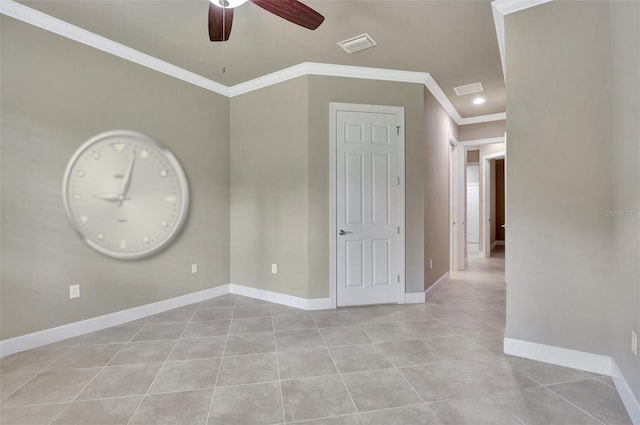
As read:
**9:03**
